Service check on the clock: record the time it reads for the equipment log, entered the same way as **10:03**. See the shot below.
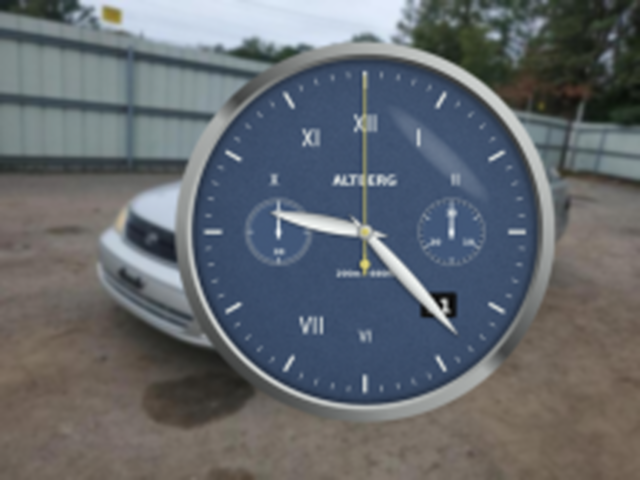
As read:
**9:23**
